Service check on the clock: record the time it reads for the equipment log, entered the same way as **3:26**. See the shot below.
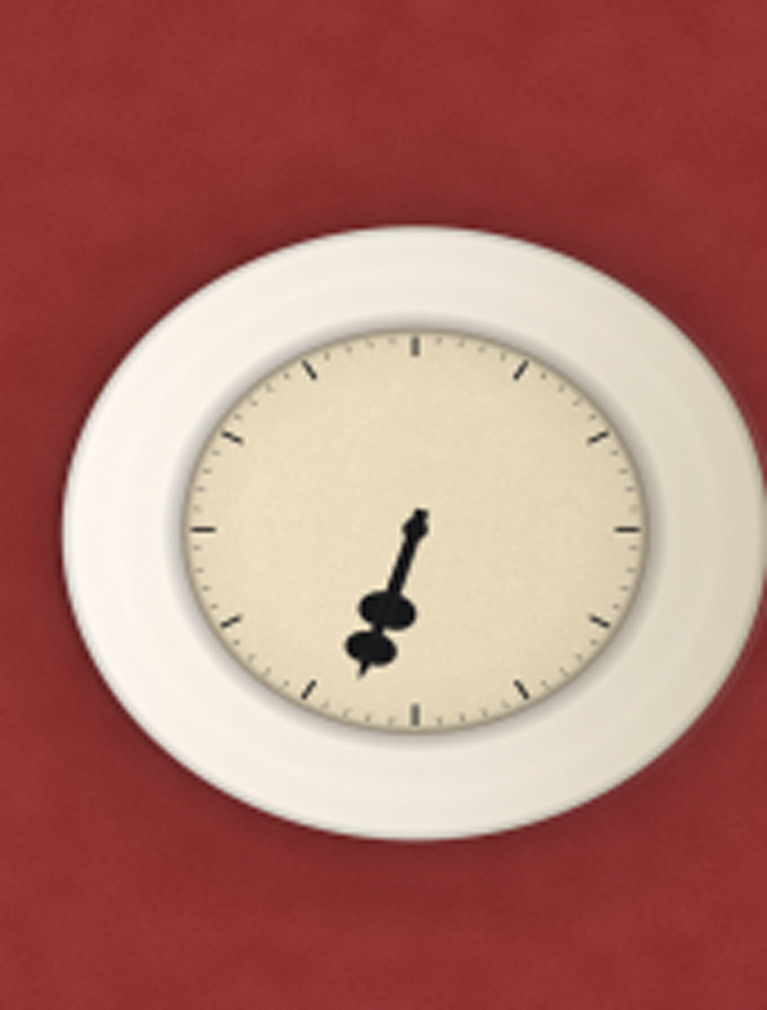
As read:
**6:33**
